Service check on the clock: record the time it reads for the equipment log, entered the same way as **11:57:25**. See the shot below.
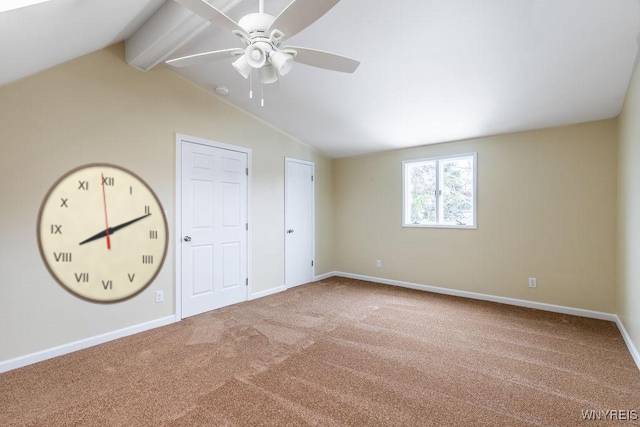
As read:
**8:10:59**
